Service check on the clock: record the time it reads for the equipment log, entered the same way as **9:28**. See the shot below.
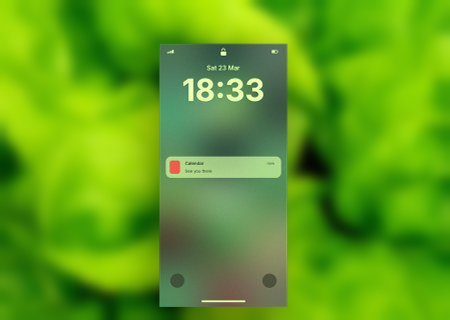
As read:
**18:33**
